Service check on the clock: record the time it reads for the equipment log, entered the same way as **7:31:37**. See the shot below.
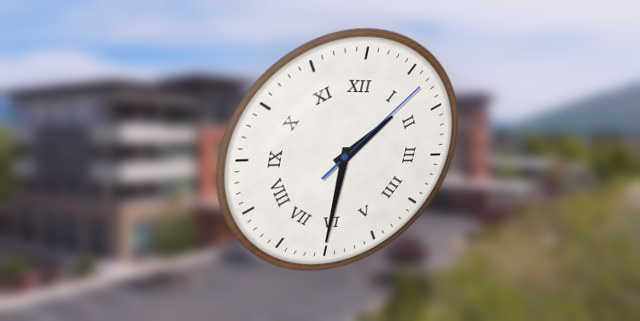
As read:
**1:30:07**
